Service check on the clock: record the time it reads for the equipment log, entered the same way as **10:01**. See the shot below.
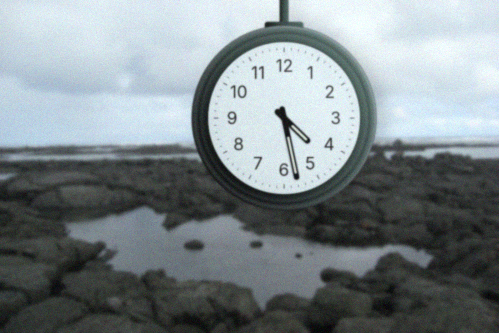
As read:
**4:28**
